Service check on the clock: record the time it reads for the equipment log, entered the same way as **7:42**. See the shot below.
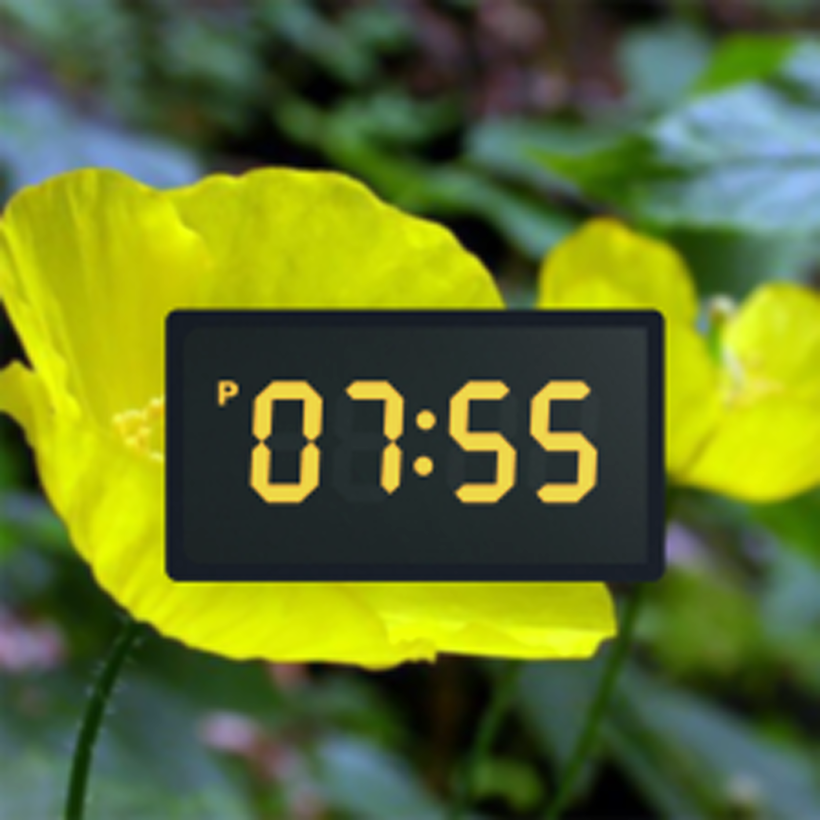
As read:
**7:55**
